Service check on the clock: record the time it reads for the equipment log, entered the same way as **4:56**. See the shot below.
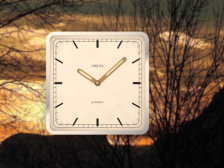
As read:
**10:08**
